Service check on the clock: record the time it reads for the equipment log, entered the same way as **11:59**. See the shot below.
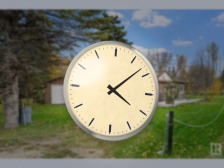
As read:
**4:08**
